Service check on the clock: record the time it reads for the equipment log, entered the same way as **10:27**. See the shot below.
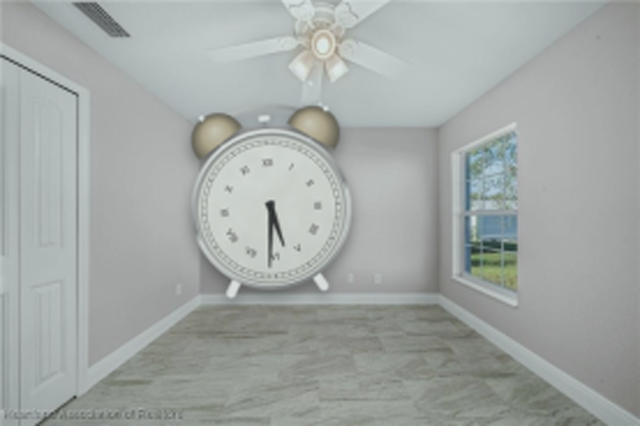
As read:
**5:31**
